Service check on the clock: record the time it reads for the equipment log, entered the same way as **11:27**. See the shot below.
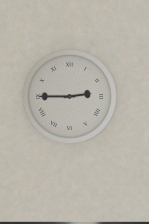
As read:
**2:45**
